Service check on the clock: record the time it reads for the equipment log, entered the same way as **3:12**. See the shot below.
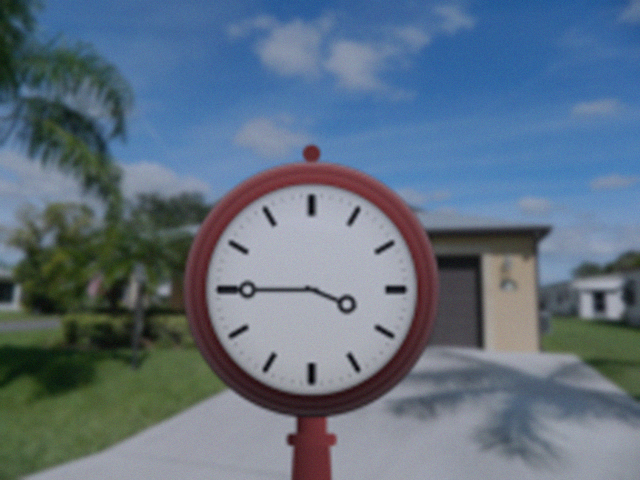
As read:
**3:45**
